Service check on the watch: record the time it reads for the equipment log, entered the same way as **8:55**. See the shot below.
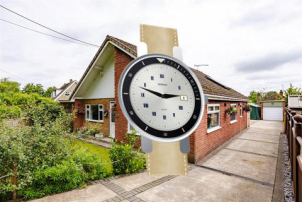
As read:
**2:48**
